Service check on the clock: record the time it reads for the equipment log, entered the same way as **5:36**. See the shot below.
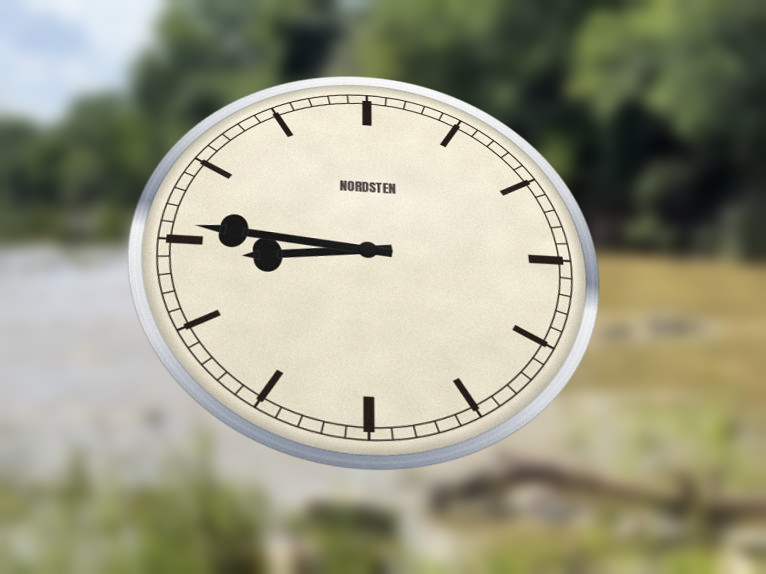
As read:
**8:46**
